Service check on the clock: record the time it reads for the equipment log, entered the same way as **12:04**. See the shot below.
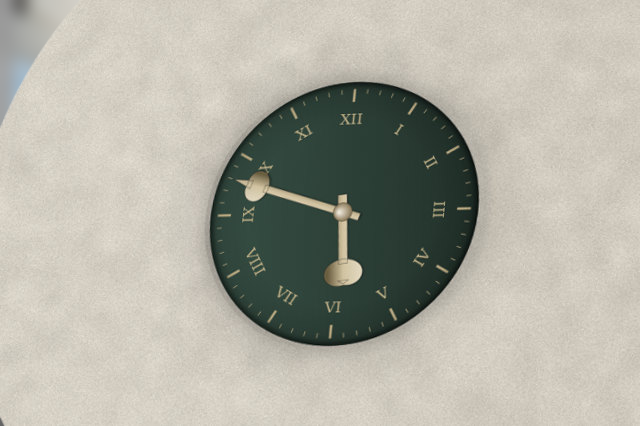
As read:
**5:48**
